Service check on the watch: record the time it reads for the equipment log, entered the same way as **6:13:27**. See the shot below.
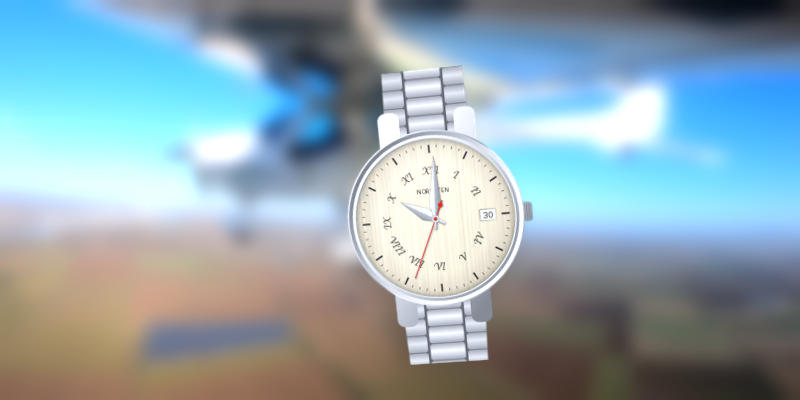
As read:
**10:00:34**
